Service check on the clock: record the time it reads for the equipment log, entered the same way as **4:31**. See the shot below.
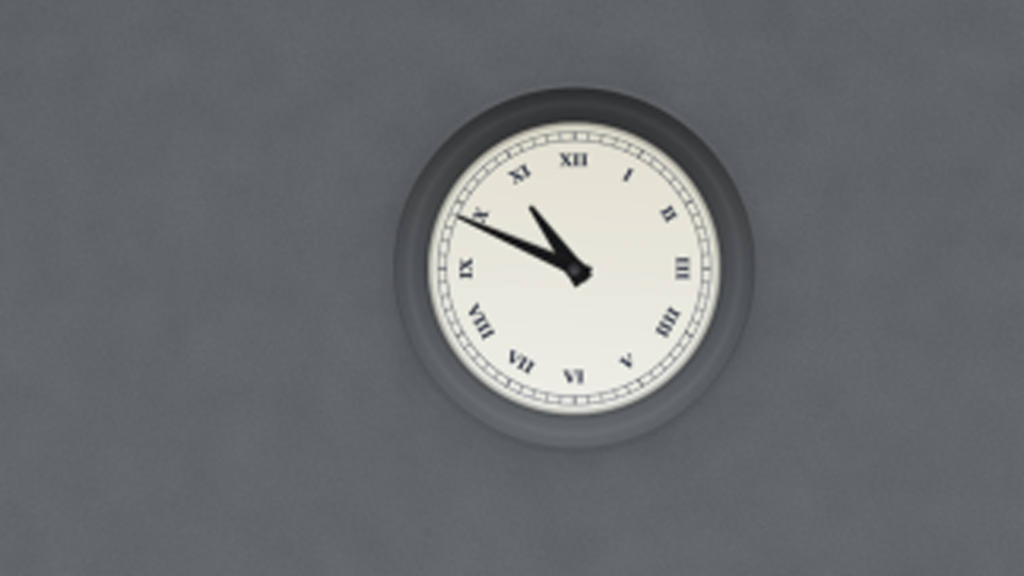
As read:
**10:49**
